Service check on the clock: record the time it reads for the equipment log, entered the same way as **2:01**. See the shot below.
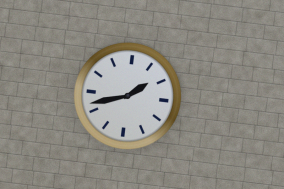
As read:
**1:42**
